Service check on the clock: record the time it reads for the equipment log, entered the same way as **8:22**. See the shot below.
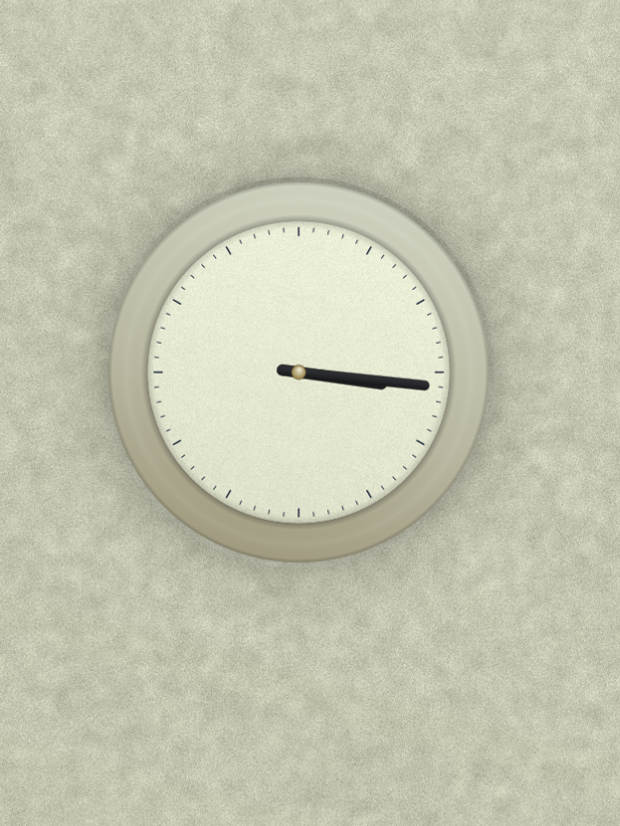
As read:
**3:16**
